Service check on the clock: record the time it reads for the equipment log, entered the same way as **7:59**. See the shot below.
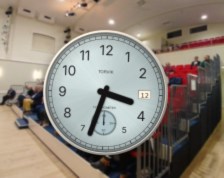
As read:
**3:33**
